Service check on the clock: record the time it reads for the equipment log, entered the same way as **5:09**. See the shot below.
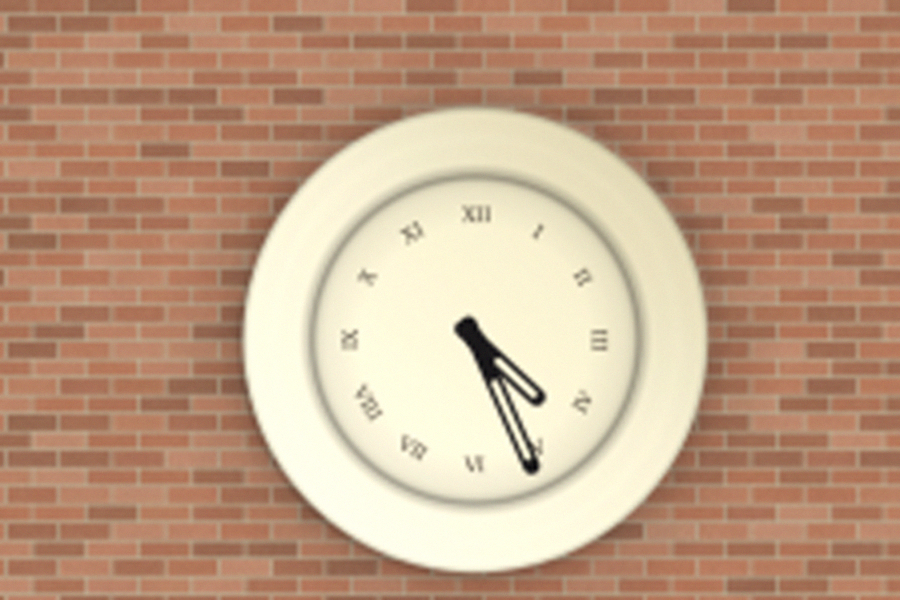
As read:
**4:26**
